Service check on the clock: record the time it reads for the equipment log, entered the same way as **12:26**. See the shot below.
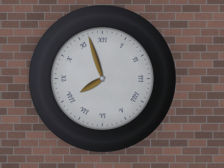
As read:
**7:57**
